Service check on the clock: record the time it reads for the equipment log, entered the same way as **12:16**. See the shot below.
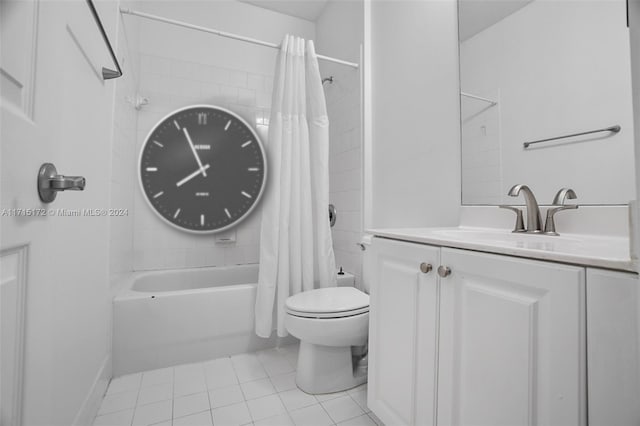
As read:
**7:56**
